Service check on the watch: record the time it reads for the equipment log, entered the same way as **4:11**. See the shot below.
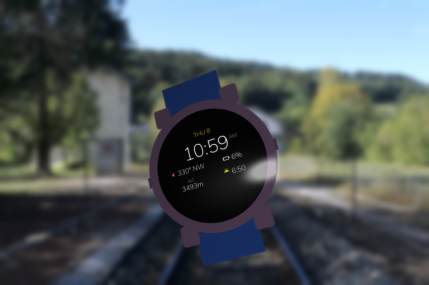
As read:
**10:59**
